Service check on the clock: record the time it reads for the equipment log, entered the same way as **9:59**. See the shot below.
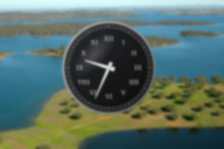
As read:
**9:34**
